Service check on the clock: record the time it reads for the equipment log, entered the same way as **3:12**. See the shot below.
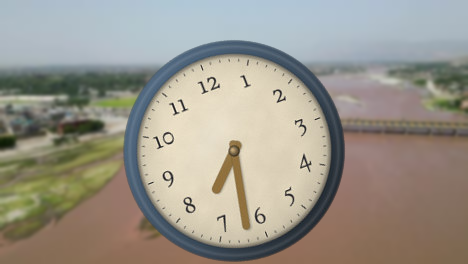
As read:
**7:32**
